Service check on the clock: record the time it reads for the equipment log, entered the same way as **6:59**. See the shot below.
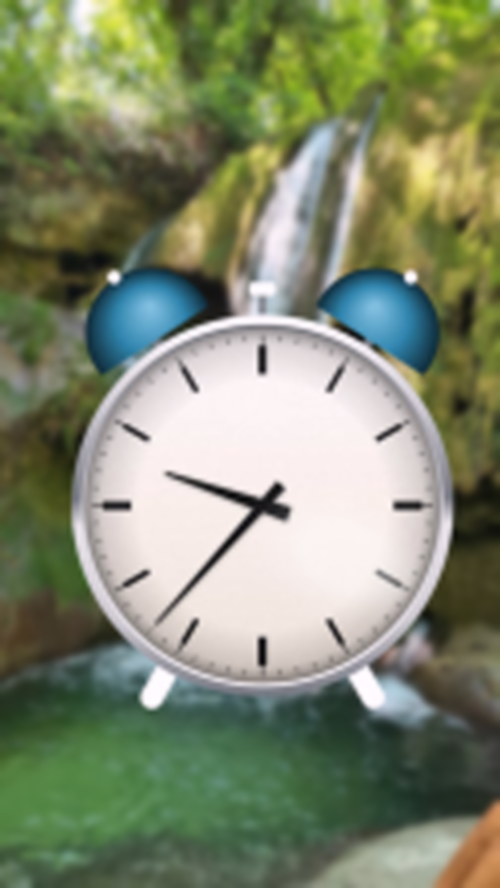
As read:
**9:37**
